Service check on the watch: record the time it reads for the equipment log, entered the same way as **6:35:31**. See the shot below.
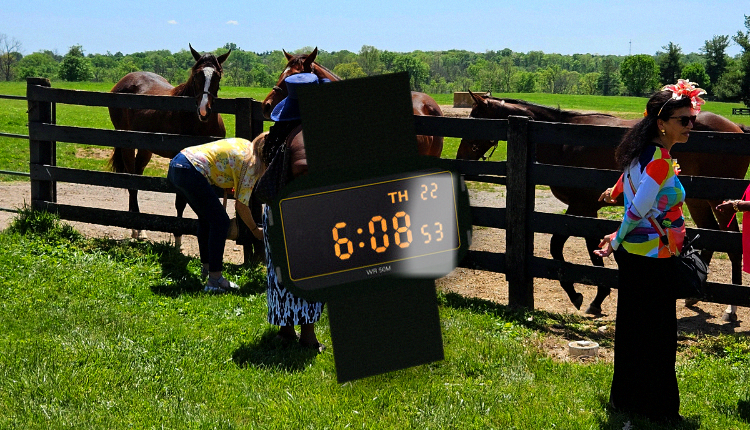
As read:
**6:08:53**
